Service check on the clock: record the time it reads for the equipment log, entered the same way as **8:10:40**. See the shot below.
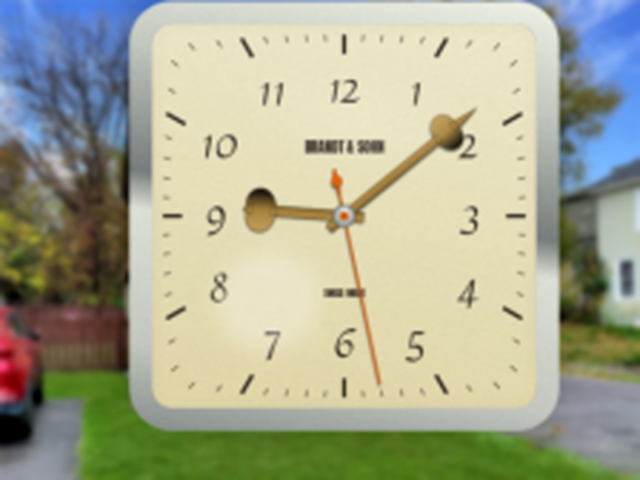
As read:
**9:08:28**
